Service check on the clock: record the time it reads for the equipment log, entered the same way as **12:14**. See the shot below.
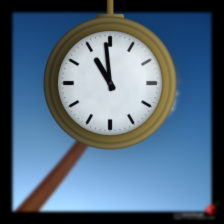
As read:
**10:59**
